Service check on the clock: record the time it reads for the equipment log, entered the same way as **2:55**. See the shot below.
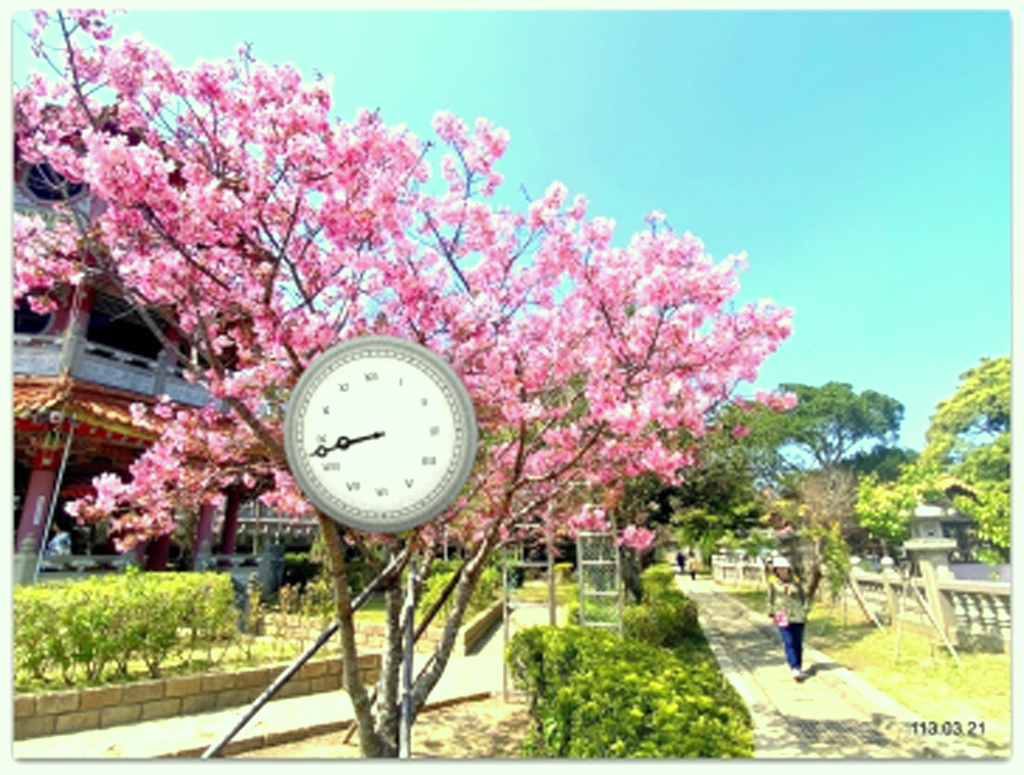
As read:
**8:43**
